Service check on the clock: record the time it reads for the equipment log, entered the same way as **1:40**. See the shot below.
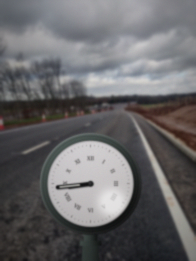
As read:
**8:44**
